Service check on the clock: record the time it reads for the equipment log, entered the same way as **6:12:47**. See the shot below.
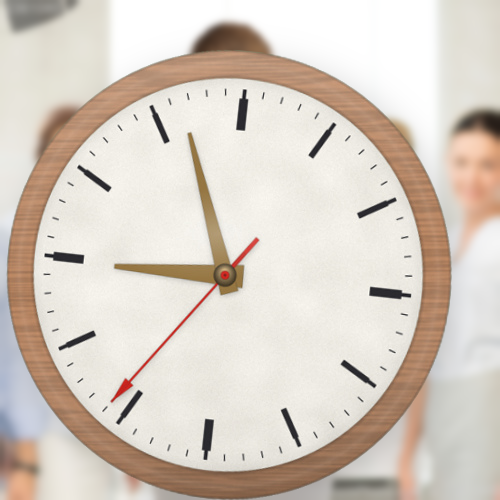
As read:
**8:56:36**
